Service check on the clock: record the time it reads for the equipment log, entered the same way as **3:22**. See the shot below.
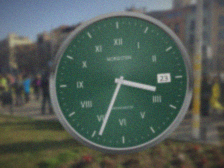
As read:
**3:34**
